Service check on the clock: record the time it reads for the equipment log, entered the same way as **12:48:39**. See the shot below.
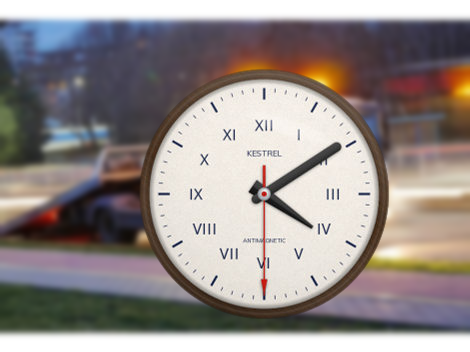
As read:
**4:09:30**
